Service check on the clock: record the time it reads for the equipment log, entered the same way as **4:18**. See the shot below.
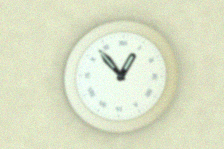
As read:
**12:53**
